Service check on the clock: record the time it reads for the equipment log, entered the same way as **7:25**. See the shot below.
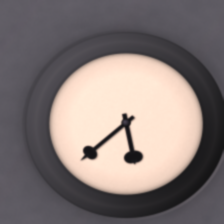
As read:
**5:38**
